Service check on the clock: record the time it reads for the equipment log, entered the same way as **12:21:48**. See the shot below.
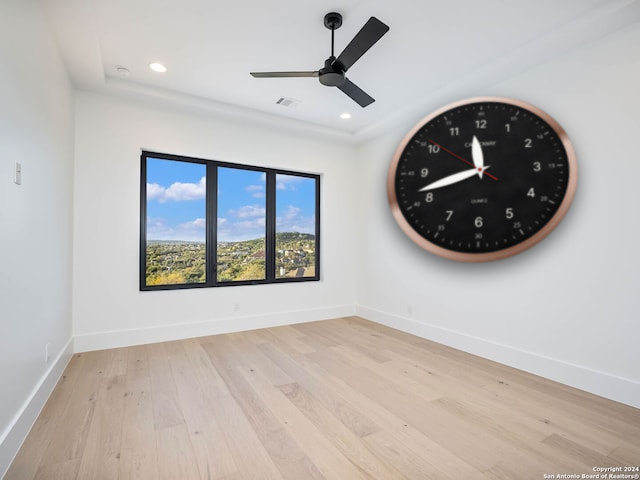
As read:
**11:41:51**
